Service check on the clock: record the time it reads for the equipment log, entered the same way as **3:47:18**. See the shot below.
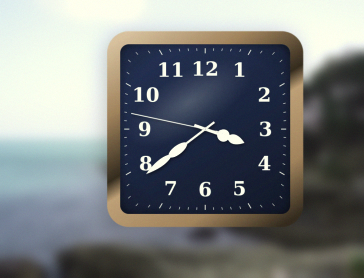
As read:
**3:38:47**
